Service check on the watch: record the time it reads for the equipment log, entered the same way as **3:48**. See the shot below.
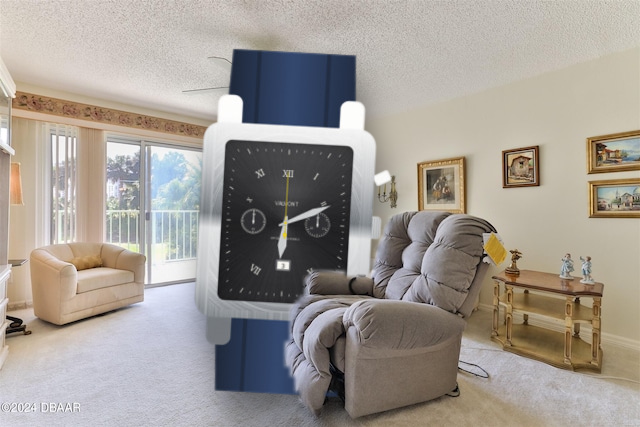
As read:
**6:11**
